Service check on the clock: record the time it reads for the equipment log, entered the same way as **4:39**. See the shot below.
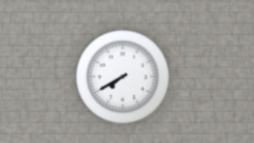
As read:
**7:40**
